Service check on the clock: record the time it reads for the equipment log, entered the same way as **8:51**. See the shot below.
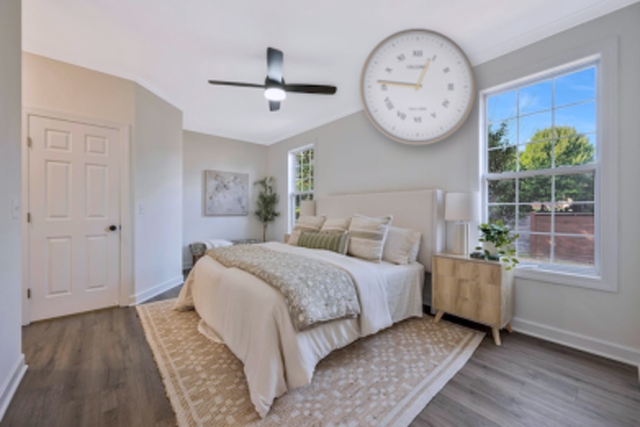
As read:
**12:46**
